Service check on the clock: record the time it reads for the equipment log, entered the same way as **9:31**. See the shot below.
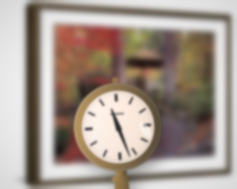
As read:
**11:27**
